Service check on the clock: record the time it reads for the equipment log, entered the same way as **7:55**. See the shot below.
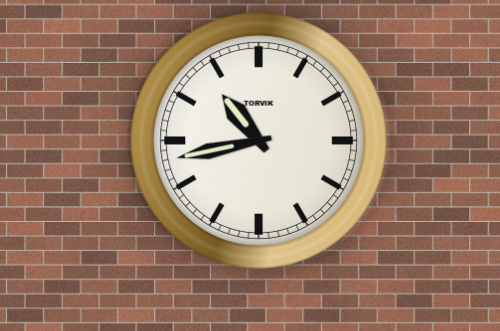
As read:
**10:43**
